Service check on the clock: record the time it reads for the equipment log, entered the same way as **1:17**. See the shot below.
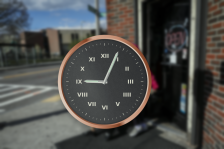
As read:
**9:04**
